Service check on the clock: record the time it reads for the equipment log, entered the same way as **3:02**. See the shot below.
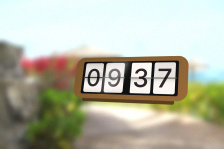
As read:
**9:37**
